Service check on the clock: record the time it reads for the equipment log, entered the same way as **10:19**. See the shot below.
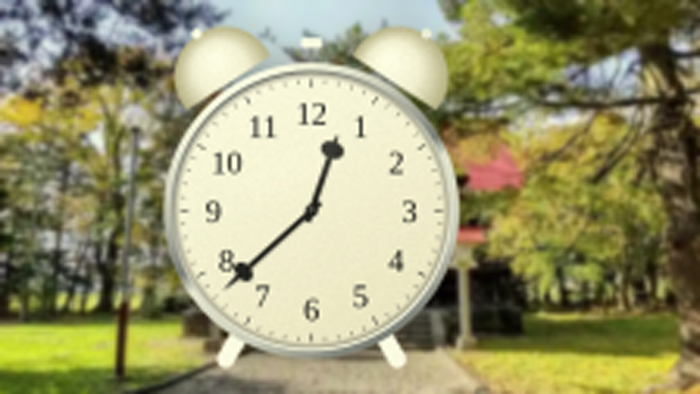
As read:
**12:38**
